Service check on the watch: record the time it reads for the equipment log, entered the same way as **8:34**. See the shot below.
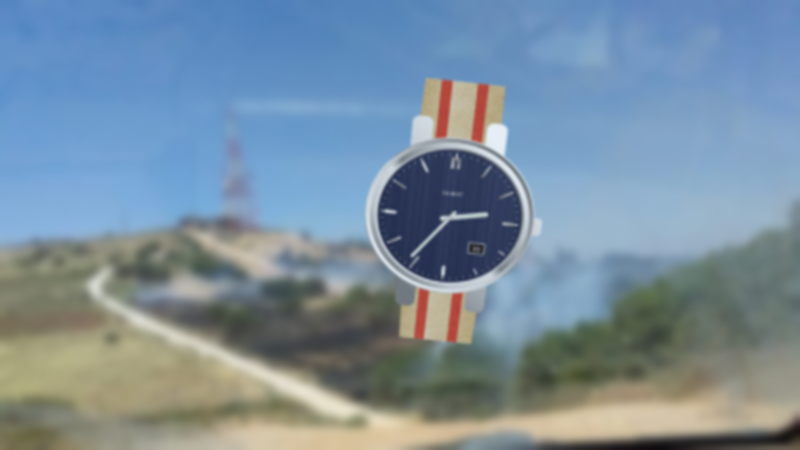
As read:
**2:36**
